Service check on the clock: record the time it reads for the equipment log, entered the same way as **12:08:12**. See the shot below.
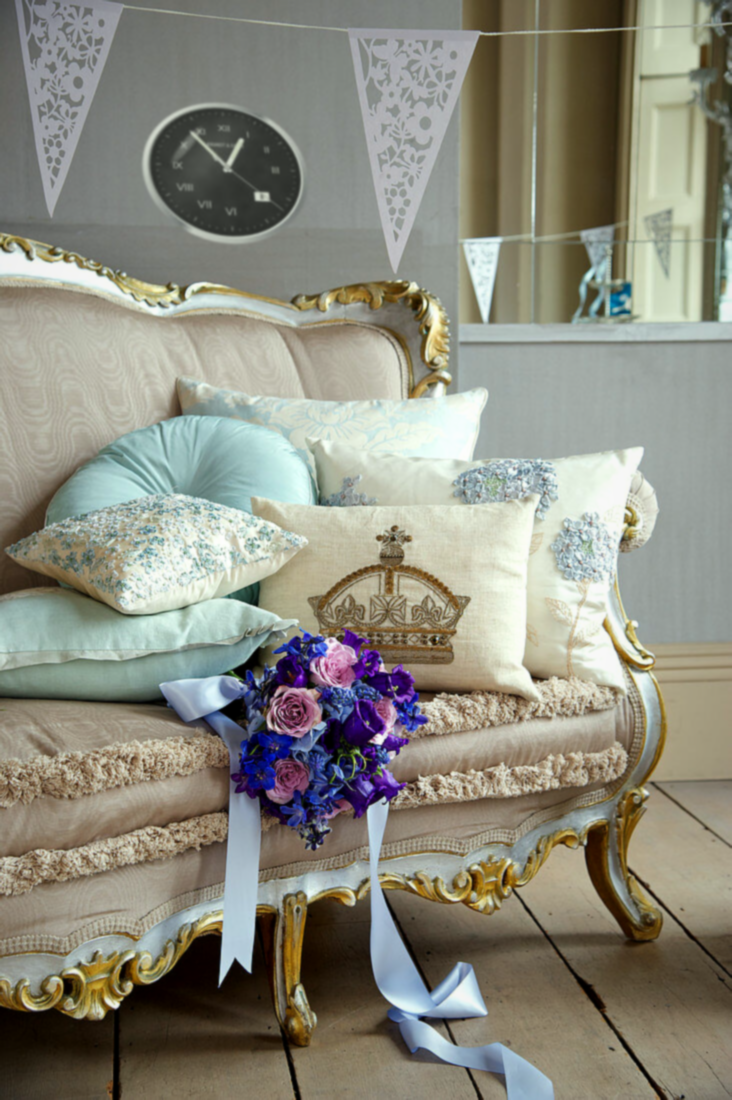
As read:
**12:53:22**
